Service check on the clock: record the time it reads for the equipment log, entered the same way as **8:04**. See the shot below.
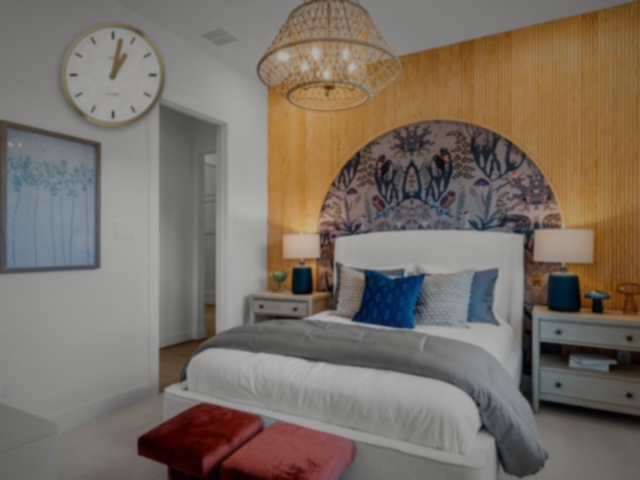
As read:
**1:02**
